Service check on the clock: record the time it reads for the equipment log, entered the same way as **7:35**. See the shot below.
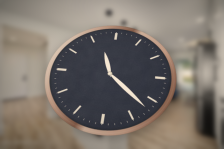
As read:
**11:22**
